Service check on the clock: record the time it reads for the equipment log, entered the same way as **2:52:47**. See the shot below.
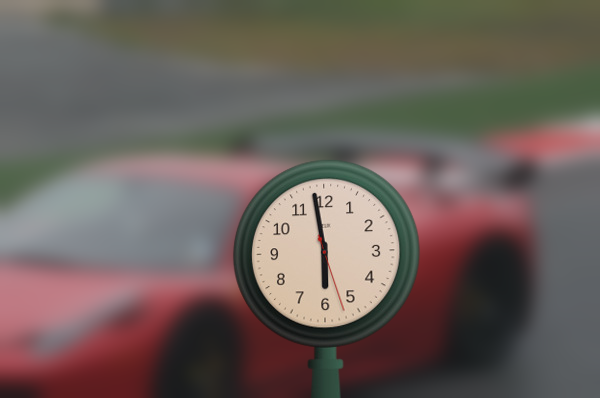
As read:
**5:58:27**
